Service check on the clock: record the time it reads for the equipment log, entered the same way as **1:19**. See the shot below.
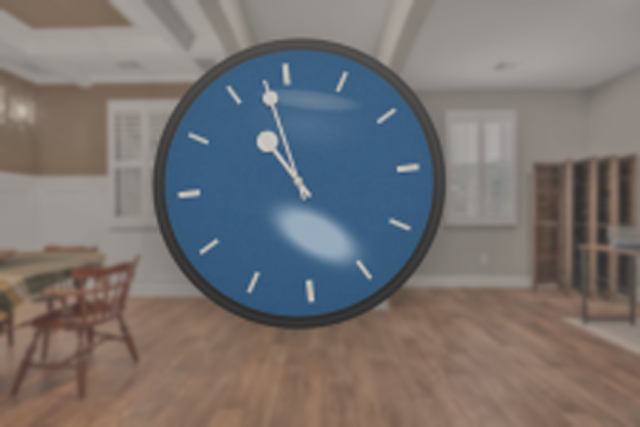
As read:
**10:58**
